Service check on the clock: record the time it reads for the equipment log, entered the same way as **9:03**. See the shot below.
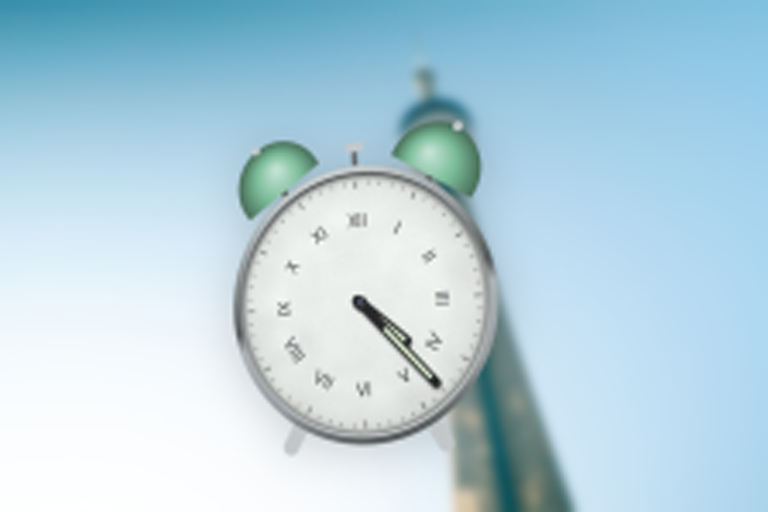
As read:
**4:23**
